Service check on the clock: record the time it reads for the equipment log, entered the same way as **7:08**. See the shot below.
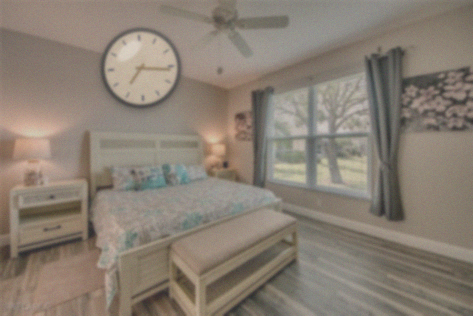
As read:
**7:16**
